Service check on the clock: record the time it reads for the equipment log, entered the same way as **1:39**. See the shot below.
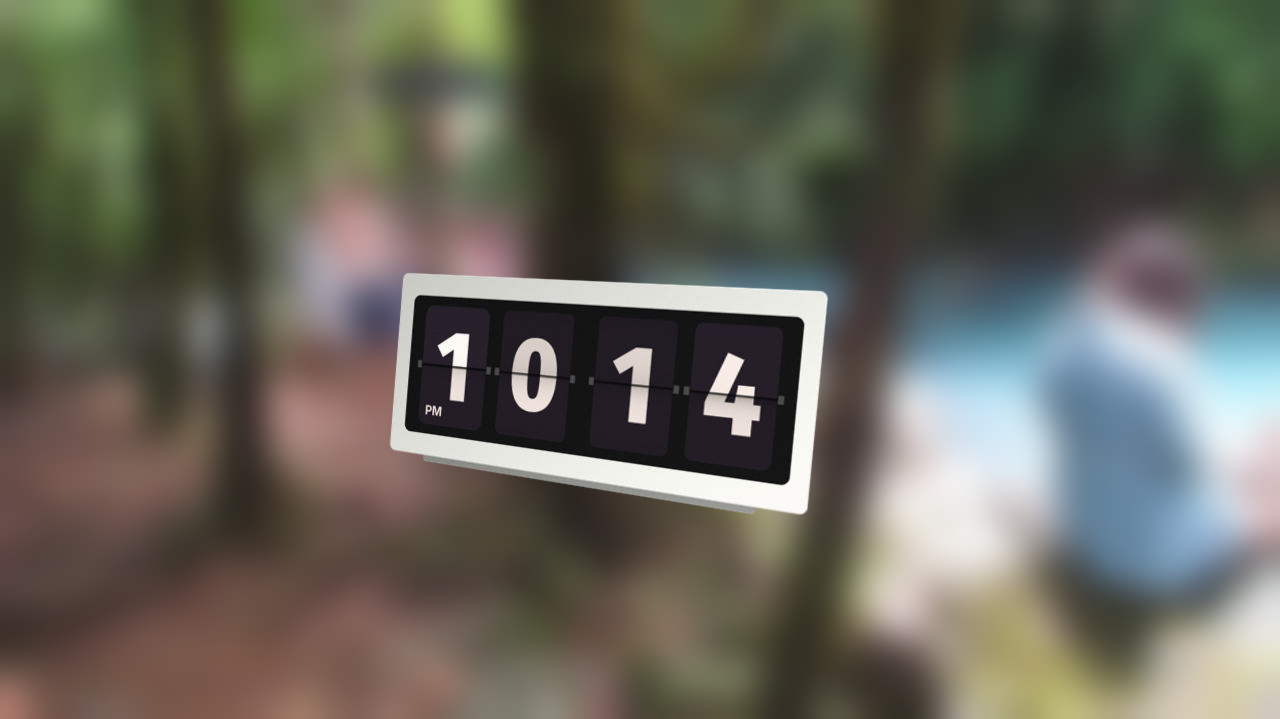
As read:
**10:14**
